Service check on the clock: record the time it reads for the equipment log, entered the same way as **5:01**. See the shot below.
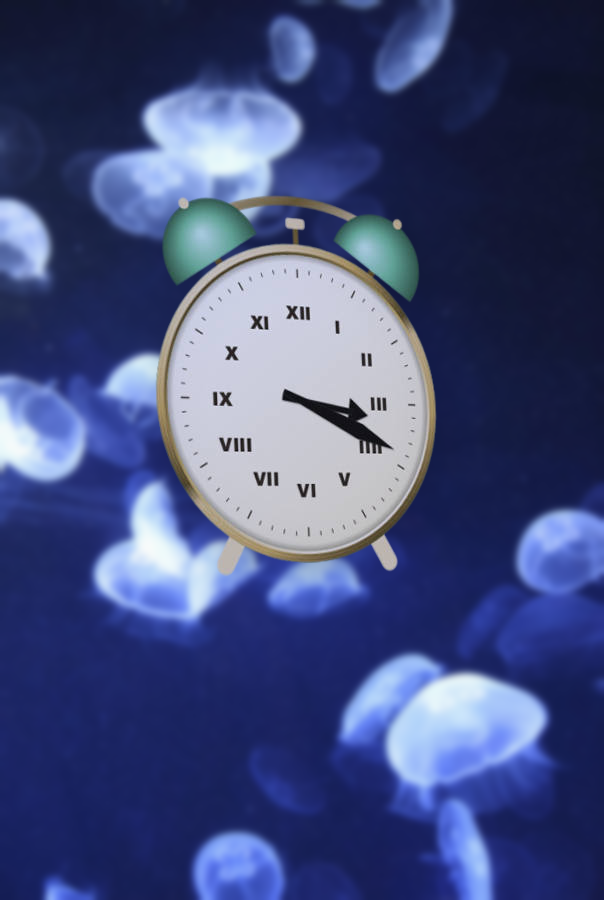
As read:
**3:19**
